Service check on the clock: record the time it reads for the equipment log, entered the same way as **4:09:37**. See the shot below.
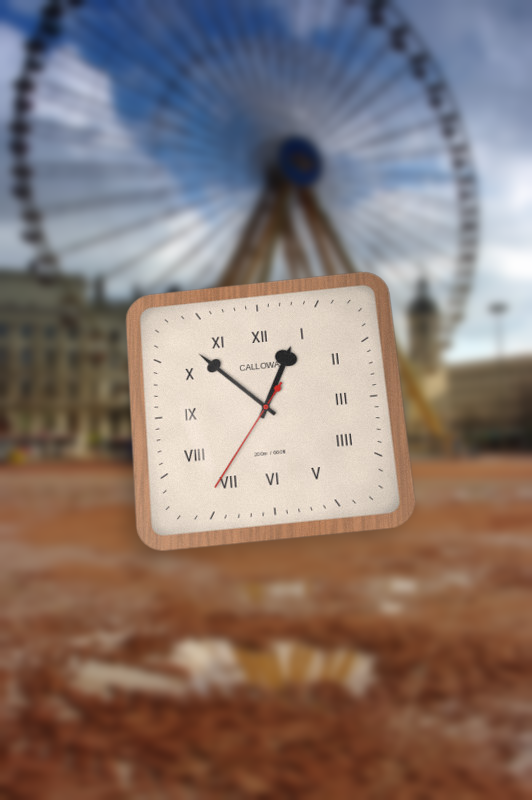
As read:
**12:52:36**
